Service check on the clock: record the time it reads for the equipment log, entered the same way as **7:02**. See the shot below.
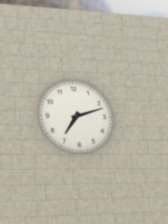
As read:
**7:12**
